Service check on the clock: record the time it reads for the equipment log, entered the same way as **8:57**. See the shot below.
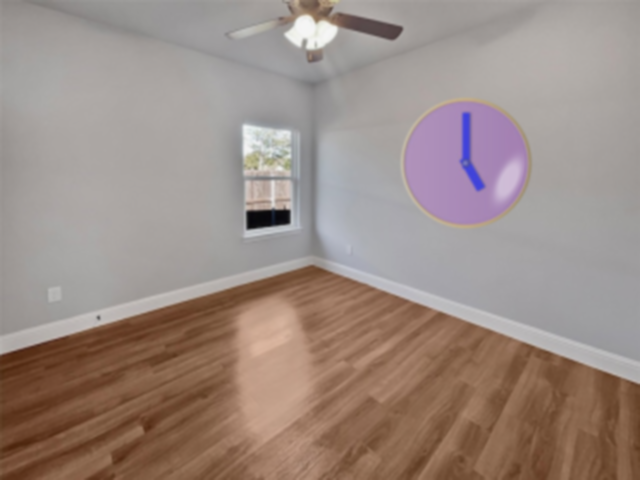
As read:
**5:00**
